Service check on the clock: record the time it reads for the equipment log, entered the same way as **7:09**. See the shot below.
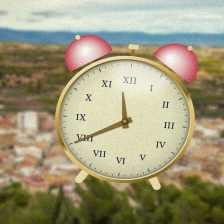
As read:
**11:40**
